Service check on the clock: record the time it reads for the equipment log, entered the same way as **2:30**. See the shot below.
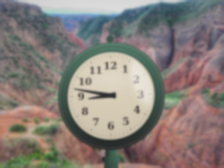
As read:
**8:47**
